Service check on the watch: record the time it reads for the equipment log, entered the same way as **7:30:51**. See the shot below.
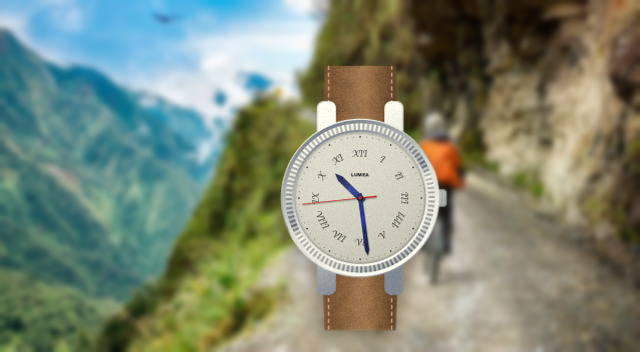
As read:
**10:28:44**
